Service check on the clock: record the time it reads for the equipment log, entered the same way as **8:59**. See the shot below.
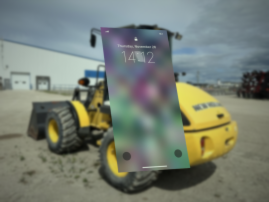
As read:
**14:12**
